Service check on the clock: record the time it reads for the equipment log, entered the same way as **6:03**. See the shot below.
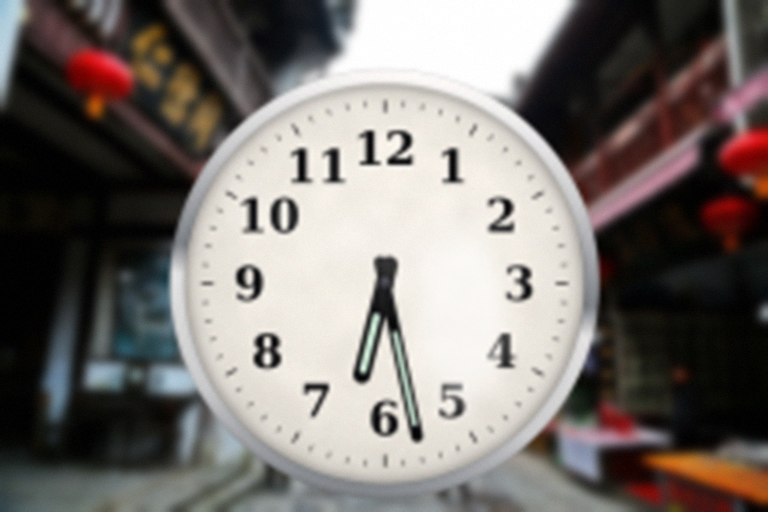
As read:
**6:28**
